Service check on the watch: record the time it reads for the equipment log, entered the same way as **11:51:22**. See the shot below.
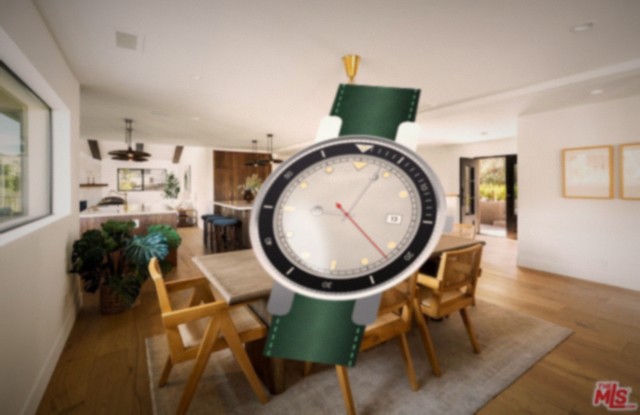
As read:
**9:03:22**
